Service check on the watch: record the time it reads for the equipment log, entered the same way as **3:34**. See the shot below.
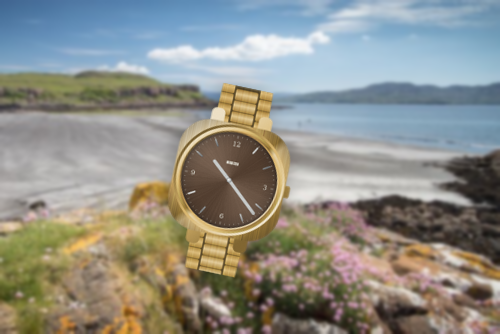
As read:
**10:22**
